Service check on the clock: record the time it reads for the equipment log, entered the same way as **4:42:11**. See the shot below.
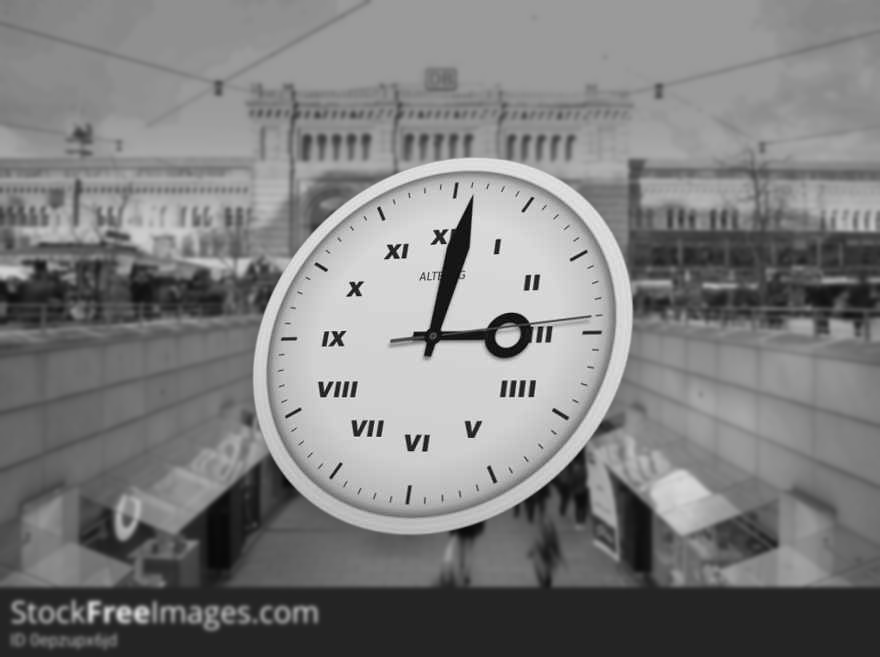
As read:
**3:01:14**
